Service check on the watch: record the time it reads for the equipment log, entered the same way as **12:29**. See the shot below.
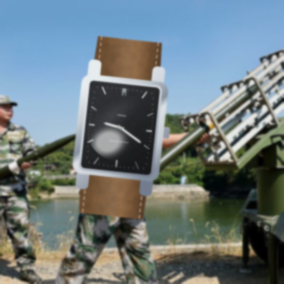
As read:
**9:20**
